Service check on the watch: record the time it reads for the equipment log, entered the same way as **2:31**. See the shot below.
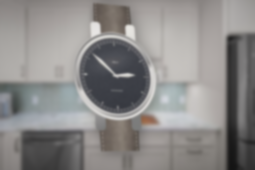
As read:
**2:52**
